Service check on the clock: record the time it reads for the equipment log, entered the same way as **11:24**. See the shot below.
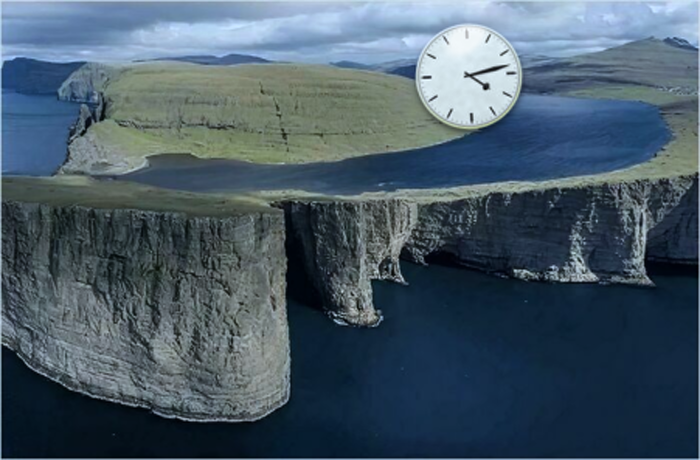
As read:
**4:13**
